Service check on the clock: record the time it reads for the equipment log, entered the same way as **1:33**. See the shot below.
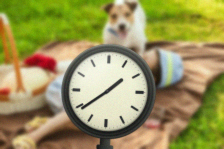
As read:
**1:39**
